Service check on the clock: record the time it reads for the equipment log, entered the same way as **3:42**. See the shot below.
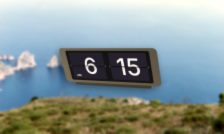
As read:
**6:15**
